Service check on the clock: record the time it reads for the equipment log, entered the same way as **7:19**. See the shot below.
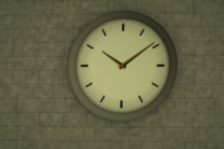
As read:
**10:09**
